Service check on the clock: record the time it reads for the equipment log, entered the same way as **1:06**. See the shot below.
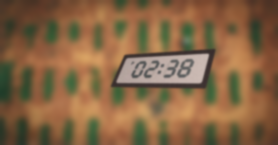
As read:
**2:38**
